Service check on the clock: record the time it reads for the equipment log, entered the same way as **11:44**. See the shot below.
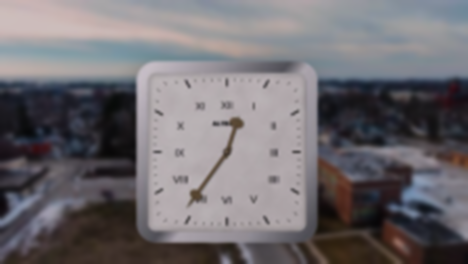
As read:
**12:36**
